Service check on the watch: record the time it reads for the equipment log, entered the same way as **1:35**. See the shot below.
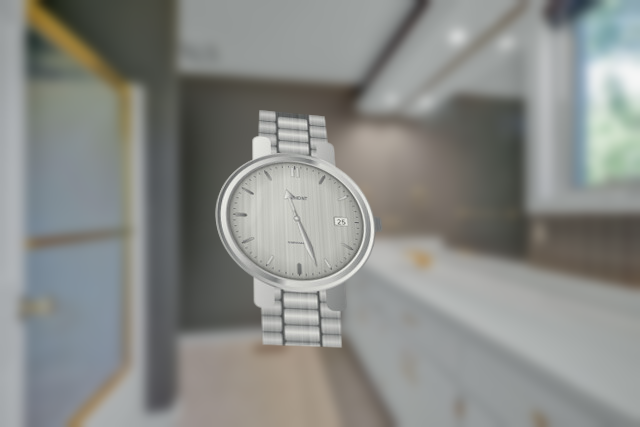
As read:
**11:27**
